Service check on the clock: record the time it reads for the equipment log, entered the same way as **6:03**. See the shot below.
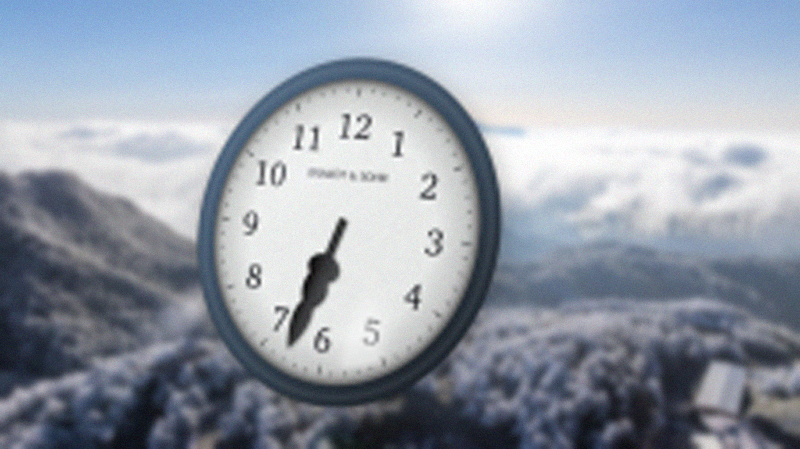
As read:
**6:33**
